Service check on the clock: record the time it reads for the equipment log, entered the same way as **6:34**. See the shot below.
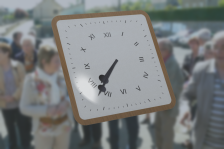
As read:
**7:37**
